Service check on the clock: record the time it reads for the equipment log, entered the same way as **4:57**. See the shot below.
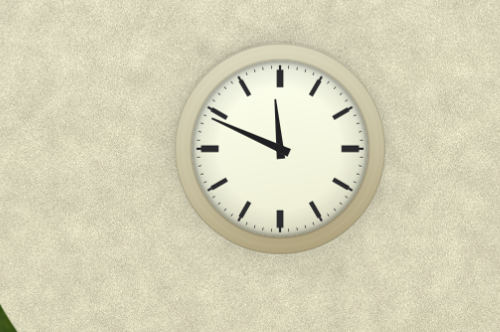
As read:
**11:49**
